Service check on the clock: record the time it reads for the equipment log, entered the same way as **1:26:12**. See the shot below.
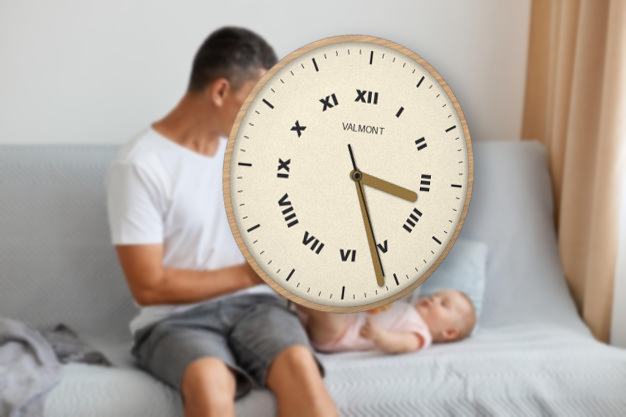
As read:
**3:26:26**
